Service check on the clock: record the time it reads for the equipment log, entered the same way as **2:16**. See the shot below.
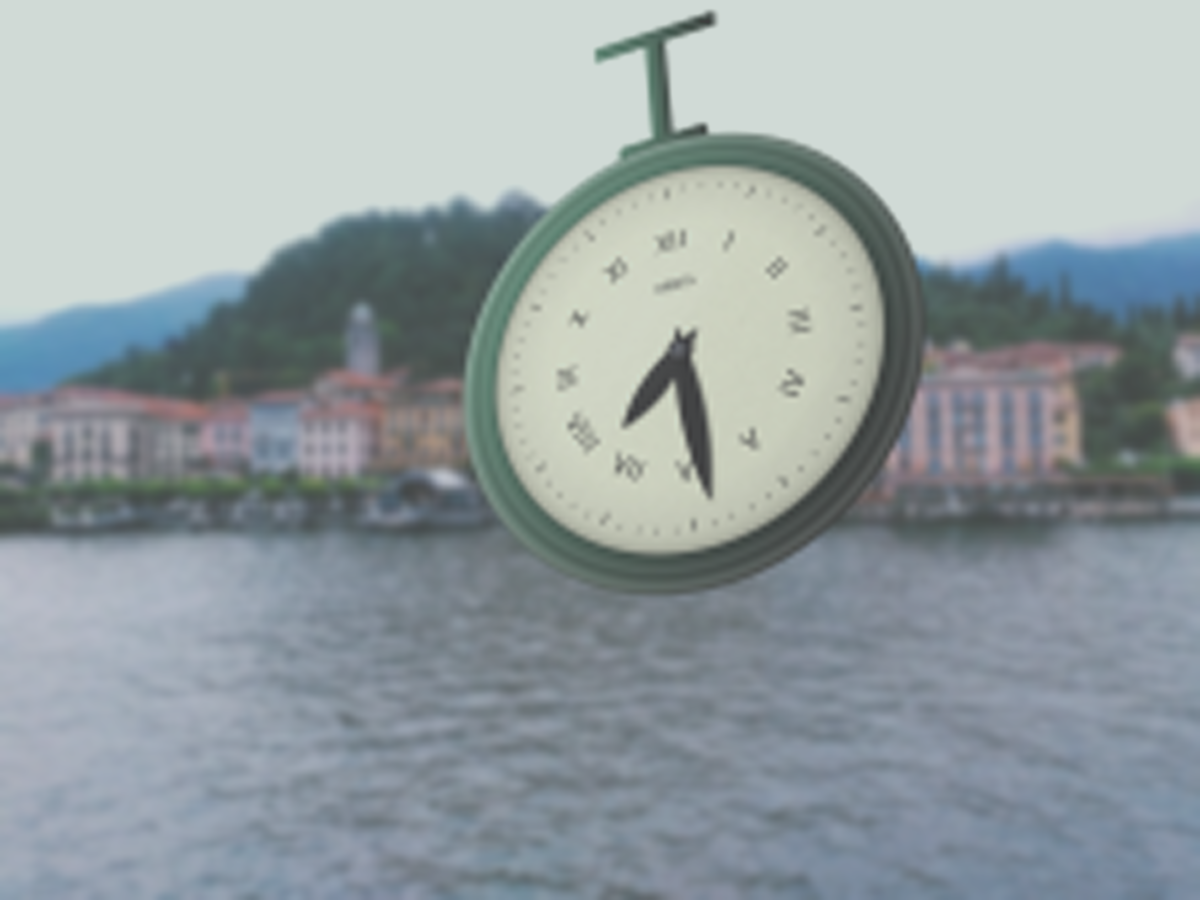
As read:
**7:29**
